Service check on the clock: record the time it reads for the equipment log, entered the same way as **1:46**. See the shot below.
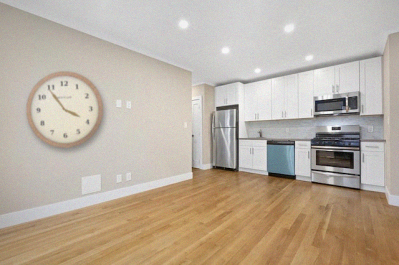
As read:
**3:54**
